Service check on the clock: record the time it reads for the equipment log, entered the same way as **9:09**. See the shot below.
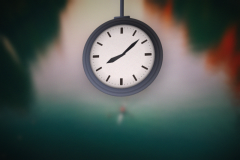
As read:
**8:08**
